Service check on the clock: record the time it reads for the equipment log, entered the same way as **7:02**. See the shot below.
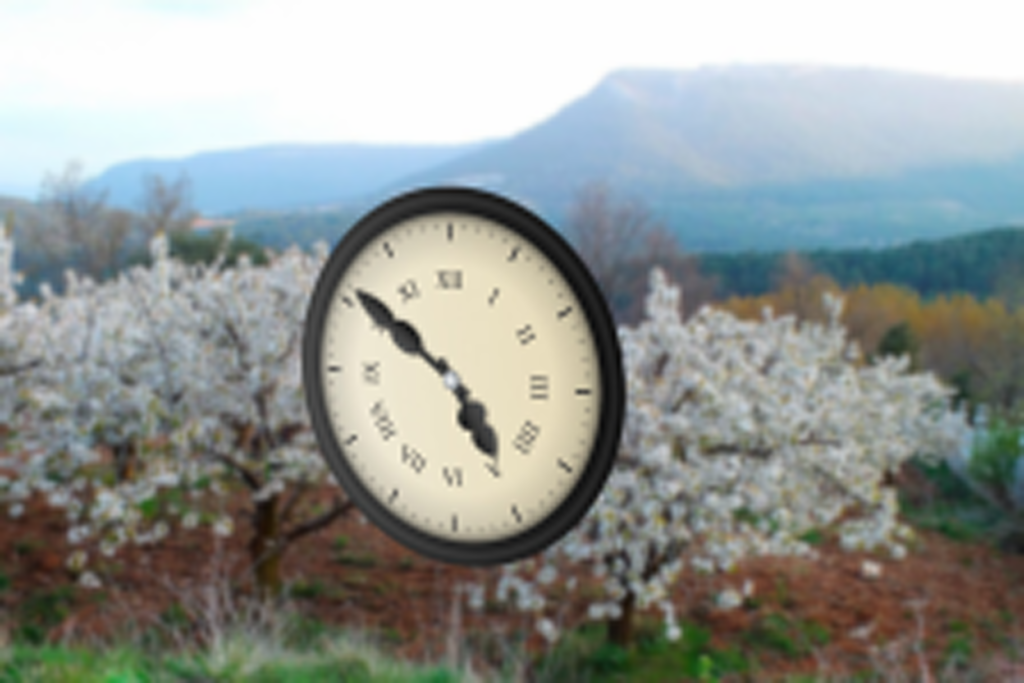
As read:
**4:51**
